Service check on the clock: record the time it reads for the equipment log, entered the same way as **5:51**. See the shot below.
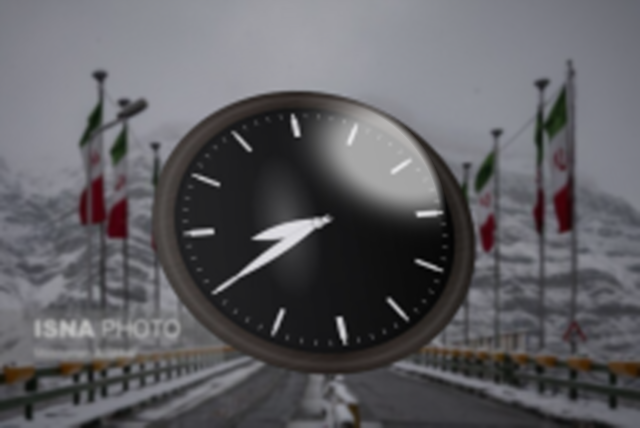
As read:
**8:40**
